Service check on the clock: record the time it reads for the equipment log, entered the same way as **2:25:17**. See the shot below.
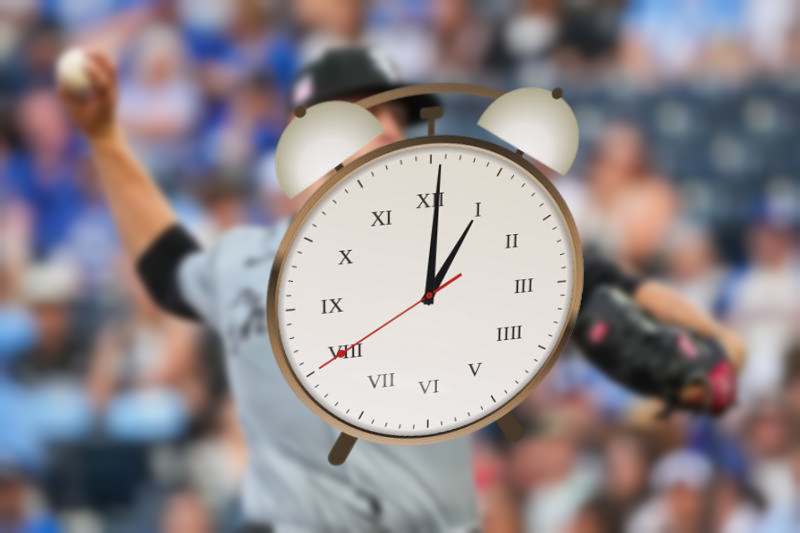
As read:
**1:00:40**
